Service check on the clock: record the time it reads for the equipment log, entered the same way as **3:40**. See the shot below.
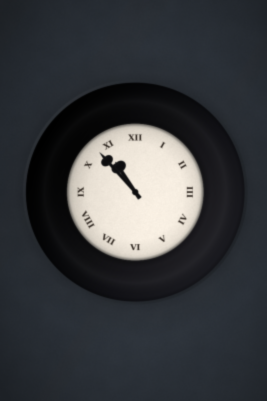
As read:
**10:53**
